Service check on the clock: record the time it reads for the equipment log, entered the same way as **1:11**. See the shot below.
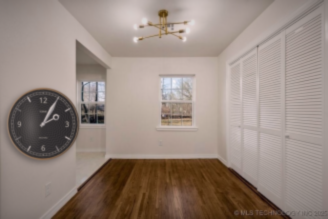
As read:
**2:05**
